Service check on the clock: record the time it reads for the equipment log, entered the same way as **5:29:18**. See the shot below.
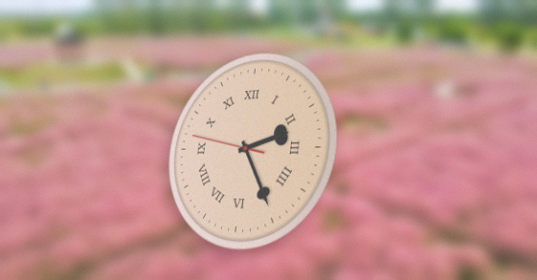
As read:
**2:24:47**
